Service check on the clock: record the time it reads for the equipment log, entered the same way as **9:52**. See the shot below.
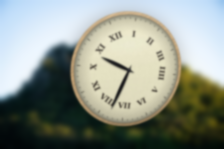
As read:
**10:38**
